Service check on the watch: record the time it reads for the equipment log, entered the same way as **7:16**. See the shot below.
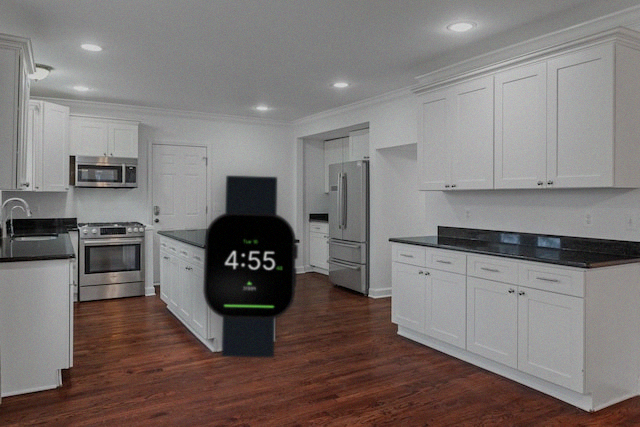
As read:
**4:55**
